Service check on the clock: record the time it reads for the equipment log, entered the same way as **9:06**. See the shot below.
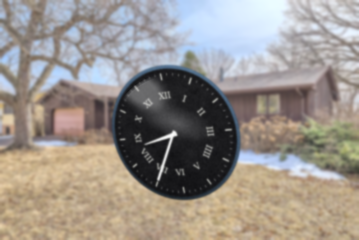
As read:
**8:35**
